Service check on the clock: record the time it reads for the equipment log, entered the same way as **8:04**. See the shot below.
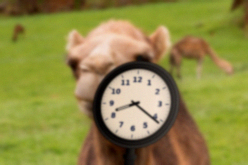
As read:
**8:21**
